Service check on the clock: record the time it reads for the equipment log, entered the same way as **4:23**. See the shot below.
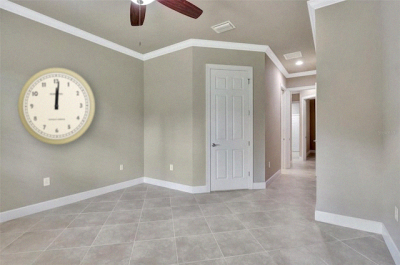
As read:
**12:01**
